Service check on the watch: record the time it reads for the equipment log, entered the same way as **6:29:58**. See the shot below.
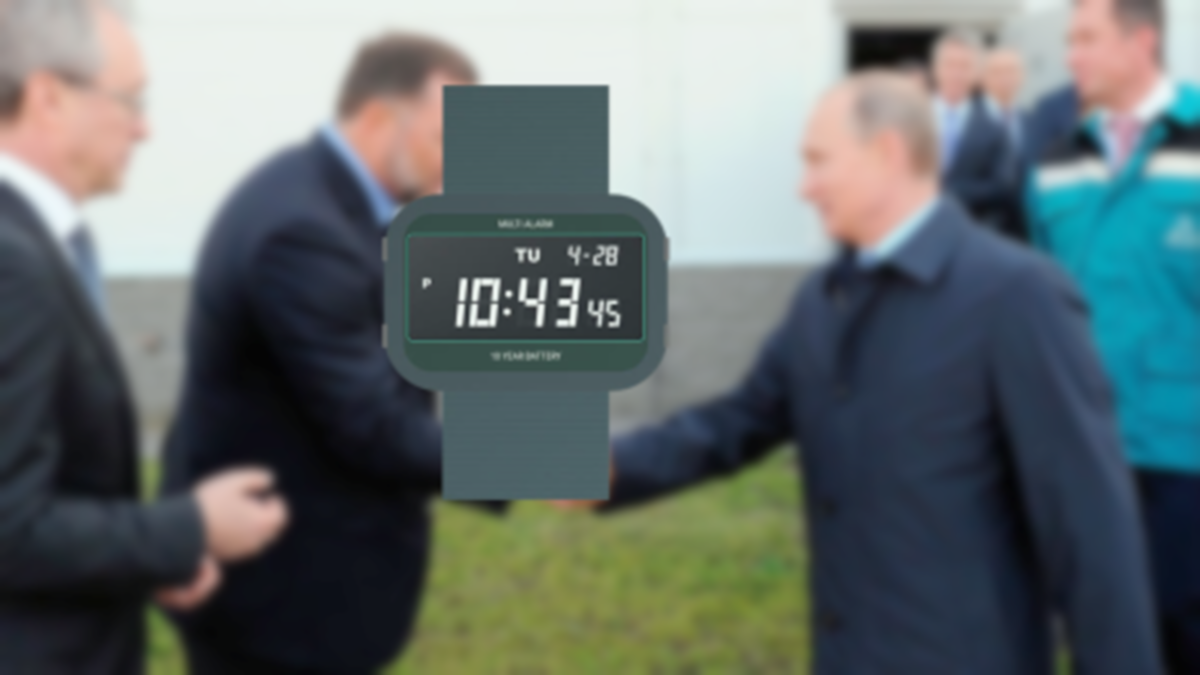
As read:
**10:43:45**
